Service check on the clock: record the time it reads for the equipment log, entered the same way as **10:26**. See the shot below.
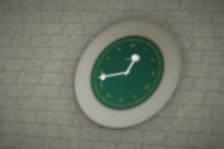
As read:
**12:43**
